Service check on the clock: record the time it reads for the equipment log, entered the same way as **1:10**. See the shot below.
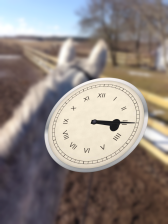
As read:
**3:15**
